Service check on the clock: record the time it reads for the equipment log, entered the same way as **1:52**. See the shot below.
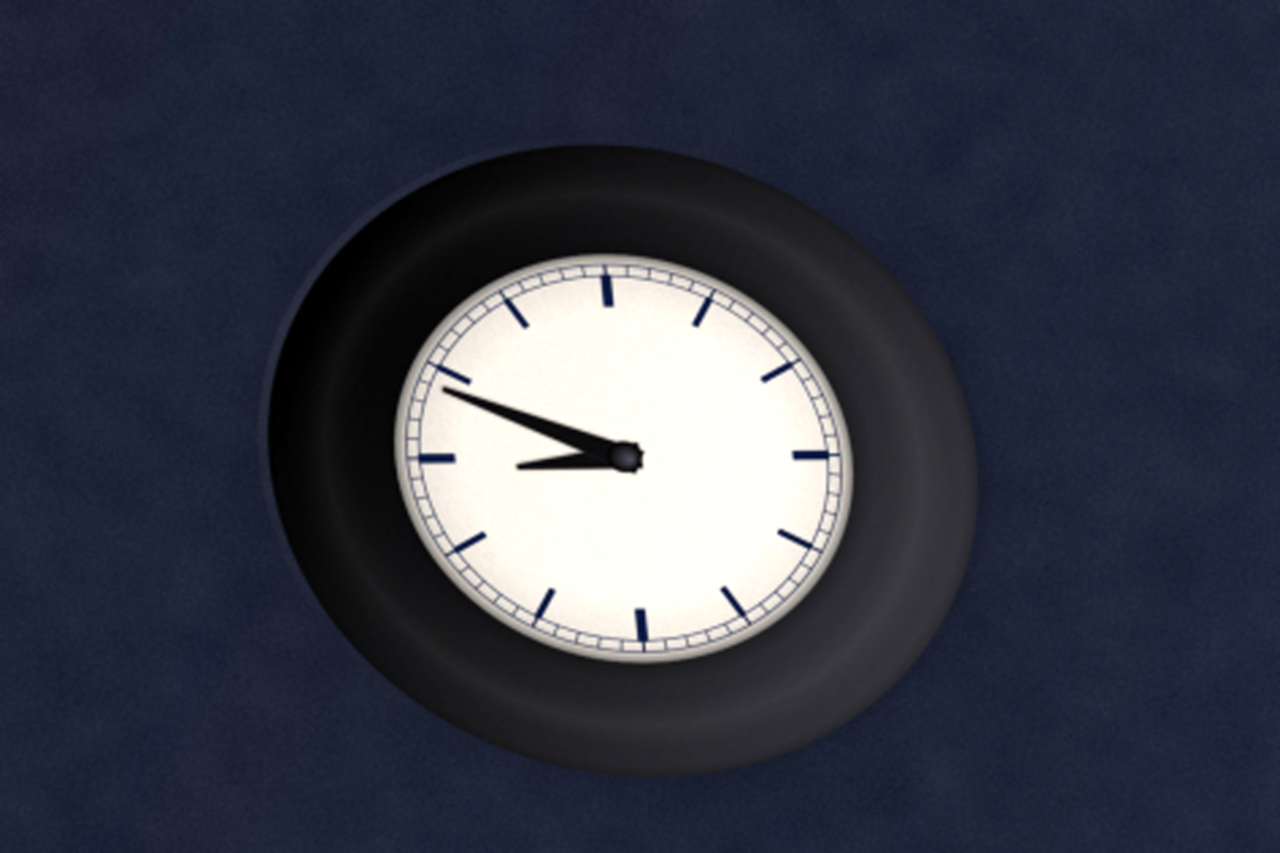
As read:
**8:49**
